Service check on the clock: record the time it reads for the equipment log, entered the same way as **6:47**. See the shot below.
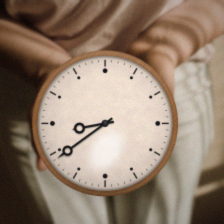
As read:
**8:39**
